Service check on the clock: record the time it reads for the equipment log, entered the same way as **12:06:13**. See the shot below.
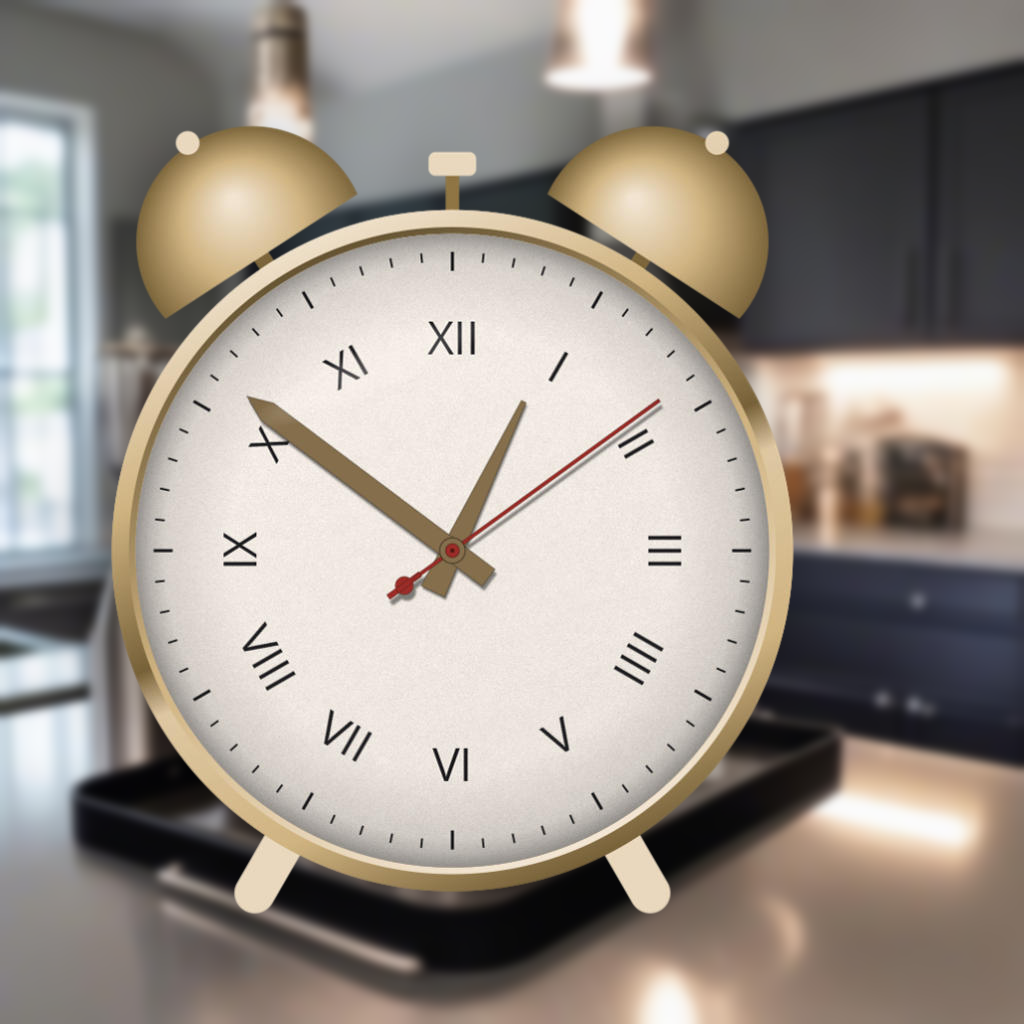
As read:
**12:51:09**
